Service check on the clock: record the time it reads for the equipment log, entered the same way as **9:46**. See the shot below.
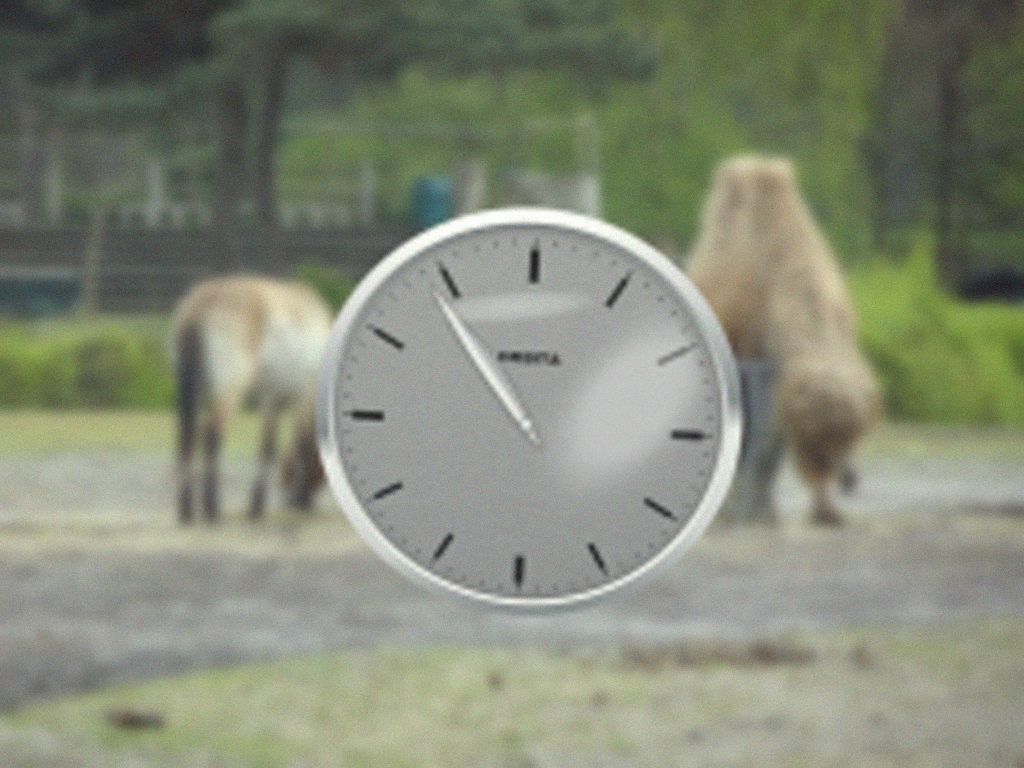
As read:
**10:54**
